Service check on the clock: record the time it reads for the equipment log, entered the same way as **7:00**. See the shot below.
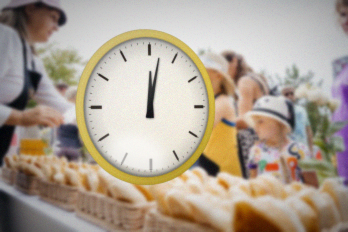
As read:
**12:02**
